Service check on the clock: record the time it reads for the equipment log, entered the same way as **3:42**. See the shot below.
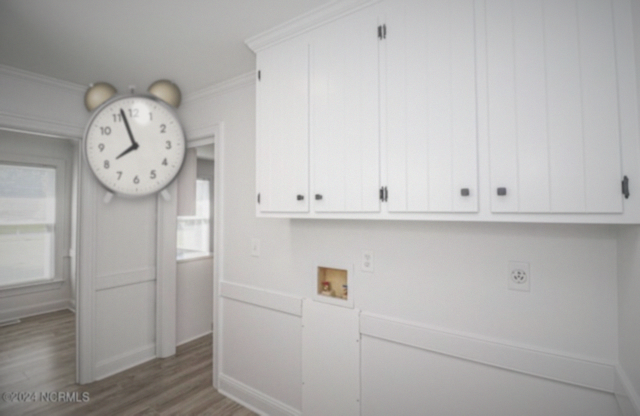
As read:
**7:57**
